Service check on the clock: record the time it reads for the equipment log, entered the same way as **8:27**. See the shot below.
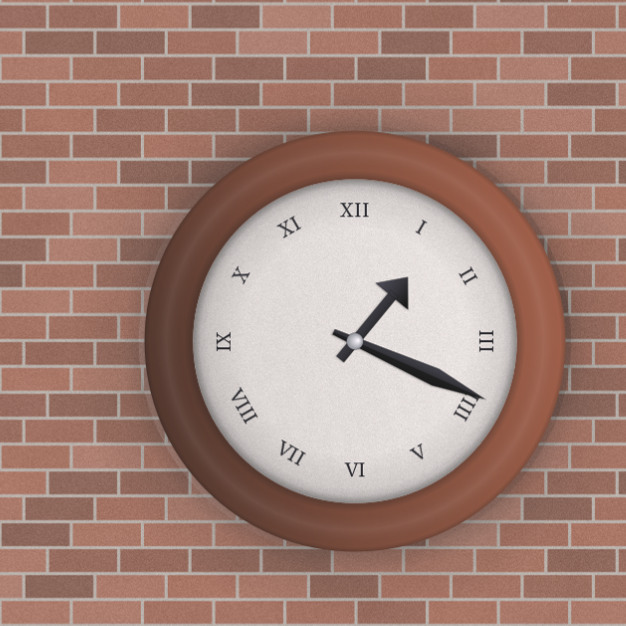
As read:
**1:19**
